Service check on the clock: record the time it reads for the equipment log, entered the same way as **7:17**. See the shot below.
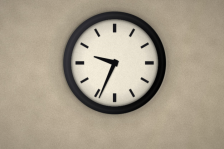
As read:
**9:34**
